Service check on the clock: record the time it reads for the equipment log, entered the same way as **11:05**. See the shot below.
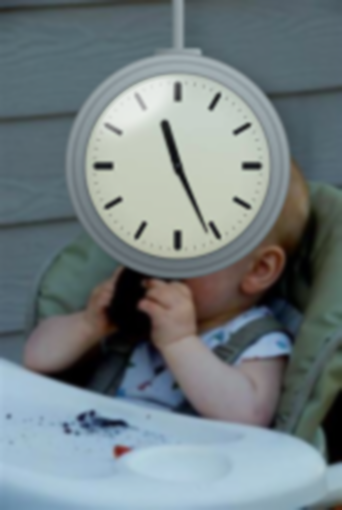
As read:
**11:26**
